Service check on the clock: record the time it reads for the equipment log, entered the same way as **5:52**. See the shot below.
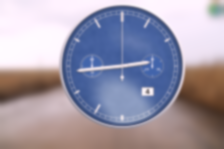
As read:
**2:44**
